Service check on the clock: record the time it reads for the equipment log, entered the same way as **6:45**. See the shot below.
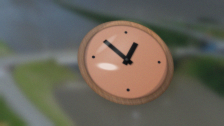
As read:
**12:52**
